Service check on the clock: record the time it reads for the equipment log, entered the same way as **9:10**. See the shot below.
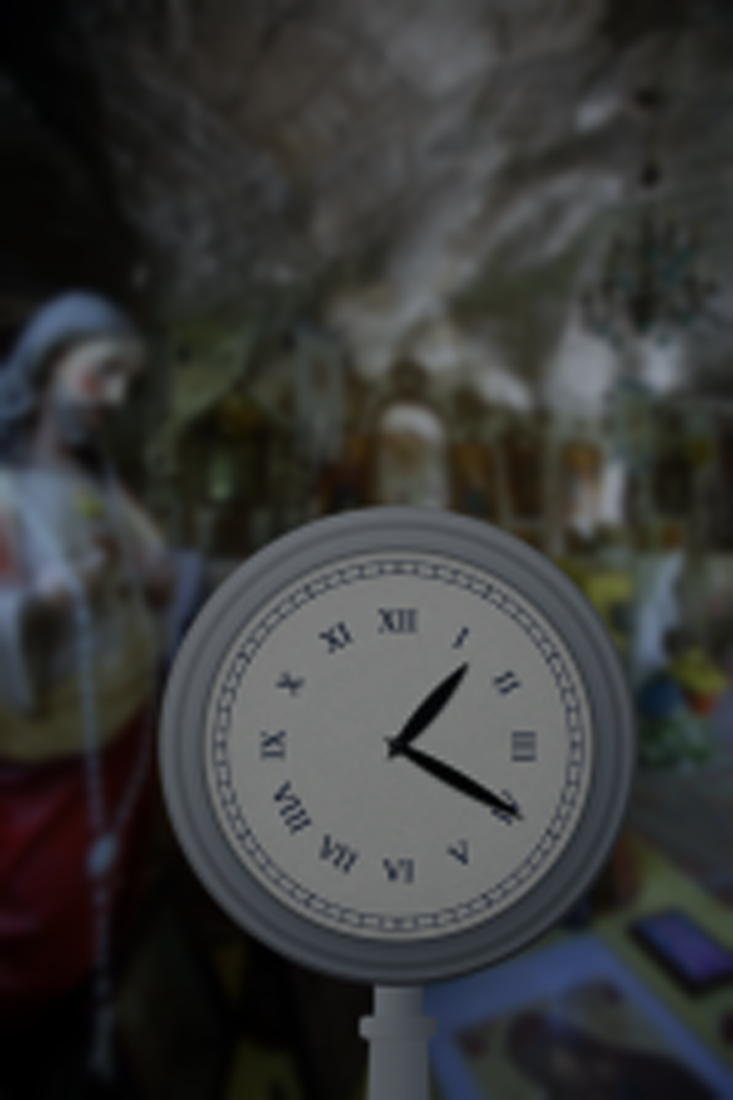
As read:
**1:20**
